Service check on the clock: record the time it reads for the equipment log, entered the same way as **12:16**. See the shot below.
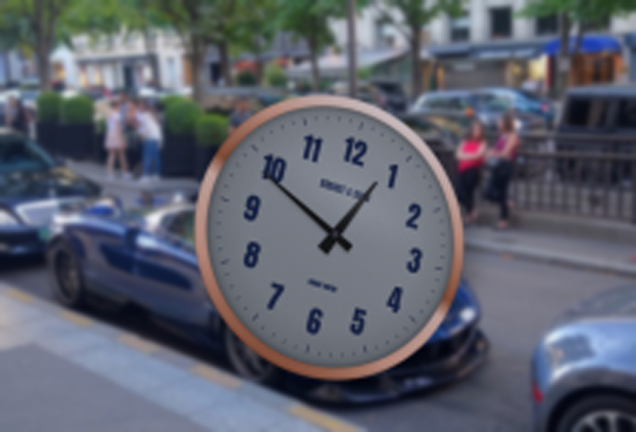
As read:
**12:49**
